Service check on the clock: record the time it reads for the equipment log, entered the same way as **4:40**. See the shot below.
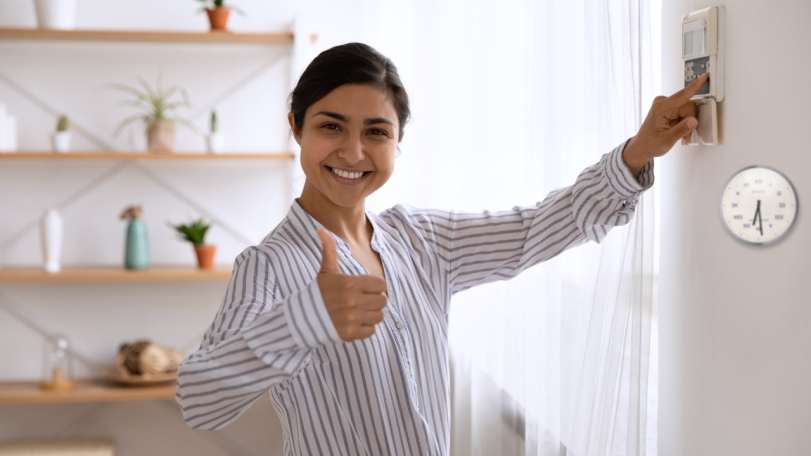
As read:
**6:29**
